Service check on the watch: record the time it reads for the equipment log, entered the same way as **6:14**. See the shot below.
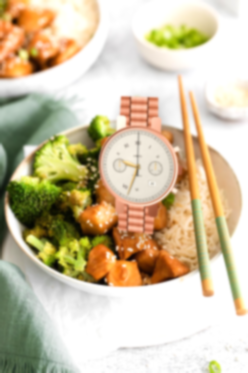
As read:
**9:33**
